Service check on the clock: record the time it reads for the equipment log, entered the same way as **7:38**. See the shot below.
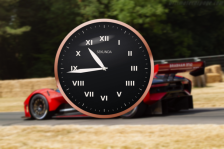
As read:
**10:44**
